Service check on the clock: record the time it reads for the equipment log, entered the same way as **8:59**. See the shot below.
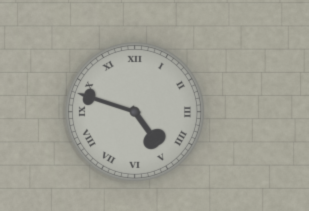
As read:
**4:48**
